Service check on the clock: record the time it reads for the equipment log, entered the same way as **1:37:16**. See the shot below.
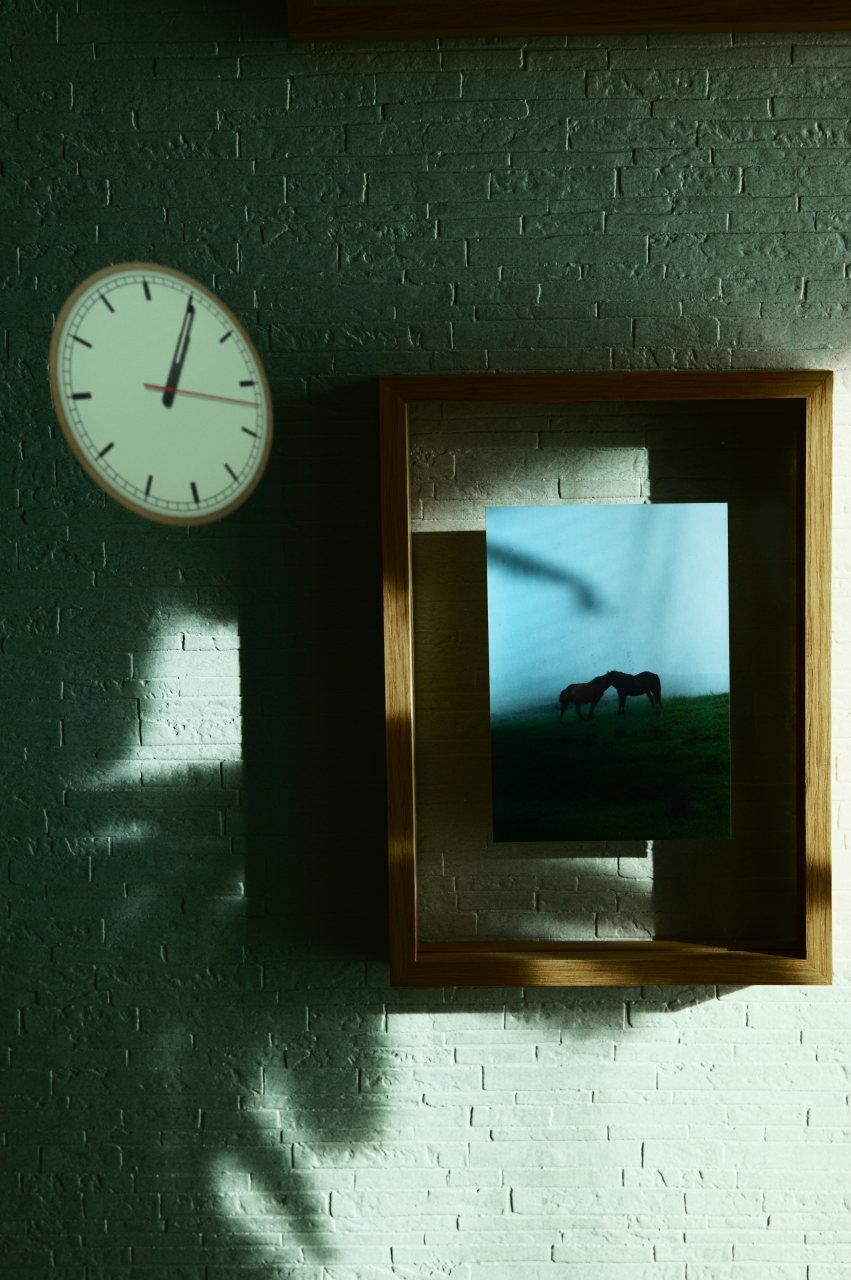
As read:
**1:05:17**
